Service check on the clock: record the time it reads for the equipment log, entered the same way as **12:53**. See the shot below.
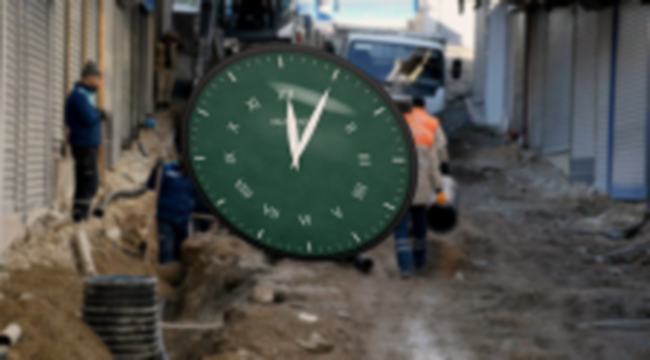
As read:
**12:05**
